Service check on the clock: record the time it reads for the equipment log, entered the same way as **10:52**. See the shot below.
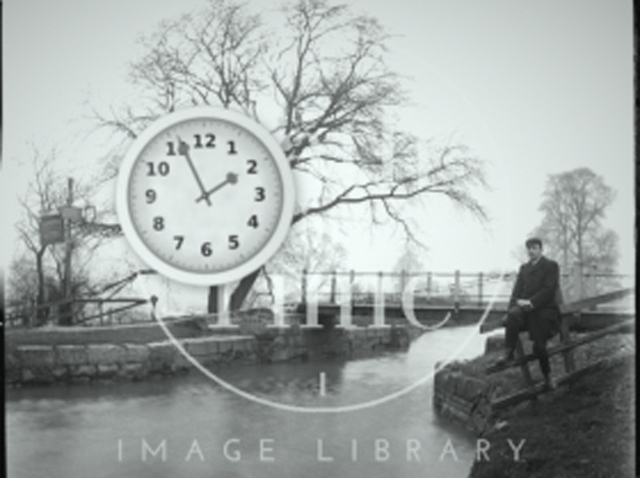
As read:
**1:56**
